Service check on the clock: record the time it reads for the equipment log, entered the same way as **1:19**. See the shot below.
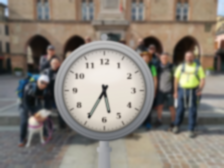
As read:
**5:35**
